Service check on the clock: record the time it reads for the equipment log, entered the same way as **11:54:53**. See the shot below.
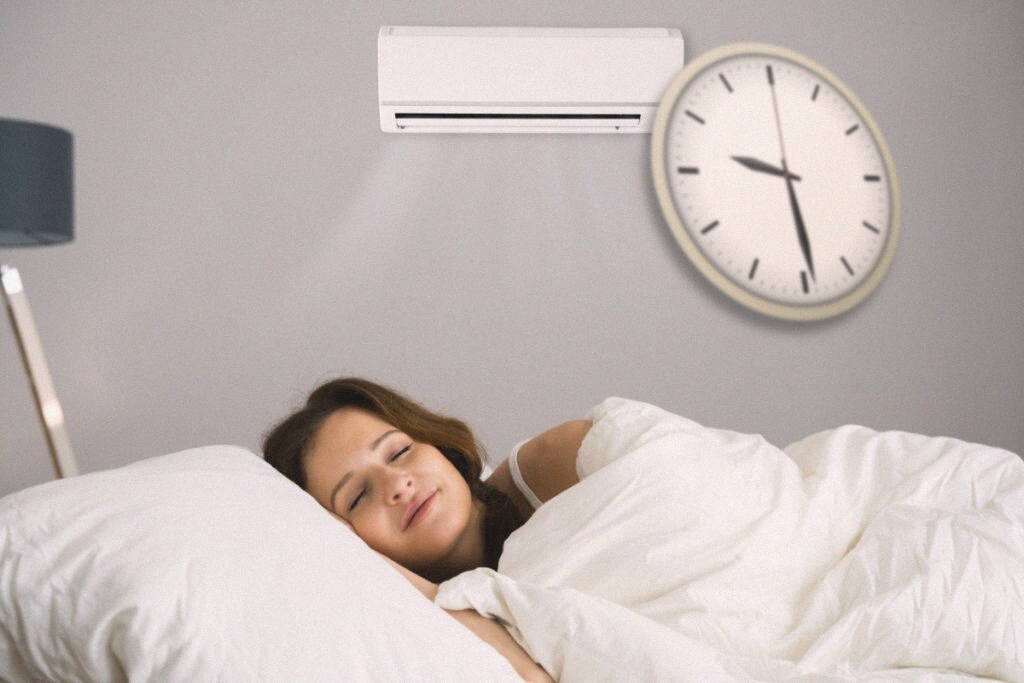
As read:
**9:29:00**
